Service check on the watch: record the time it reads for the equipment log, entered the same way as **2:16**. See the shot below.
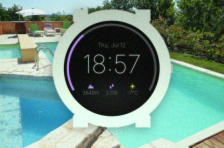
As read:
**18:57**
